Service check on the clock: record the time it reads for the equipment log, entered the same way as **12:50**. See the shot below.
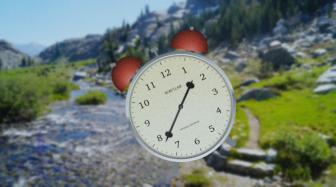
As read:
**1:38**
